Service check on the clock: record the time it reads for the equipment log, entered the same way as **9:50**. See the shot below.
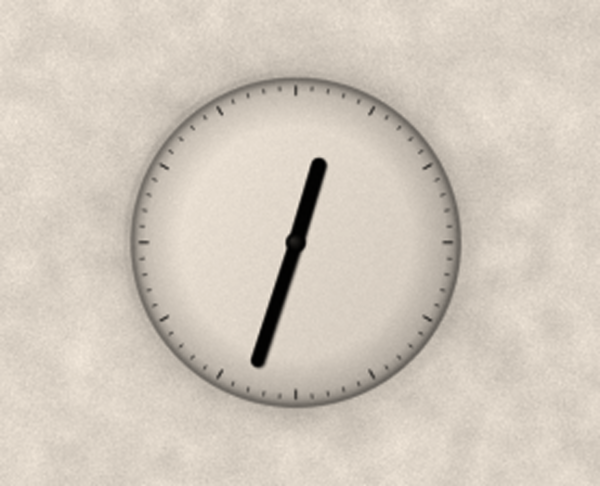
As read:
**12:33**
